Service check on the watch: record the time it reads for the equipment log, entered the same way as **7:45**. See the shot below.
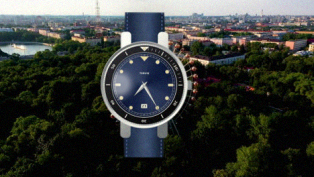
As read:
**7:25**
